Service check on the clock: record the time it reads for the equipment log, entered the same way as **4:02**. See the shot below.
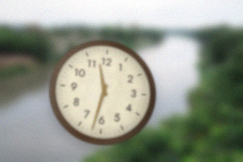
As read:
**11:32**
